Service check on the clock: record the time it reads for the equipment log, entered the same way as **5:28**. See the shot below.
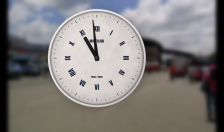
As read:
**10:59**
